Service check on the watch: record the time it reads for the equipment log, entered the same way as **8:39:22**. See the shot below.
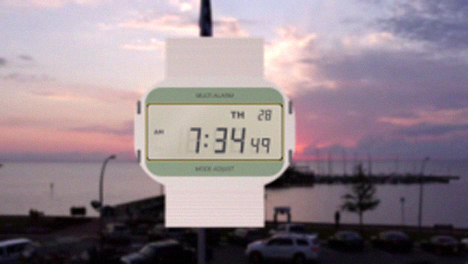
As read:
**7:34:49**
